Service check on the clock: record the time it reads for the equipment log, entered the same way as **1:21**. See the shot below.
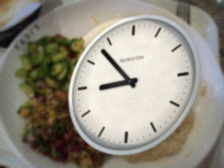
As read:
**8:53**
